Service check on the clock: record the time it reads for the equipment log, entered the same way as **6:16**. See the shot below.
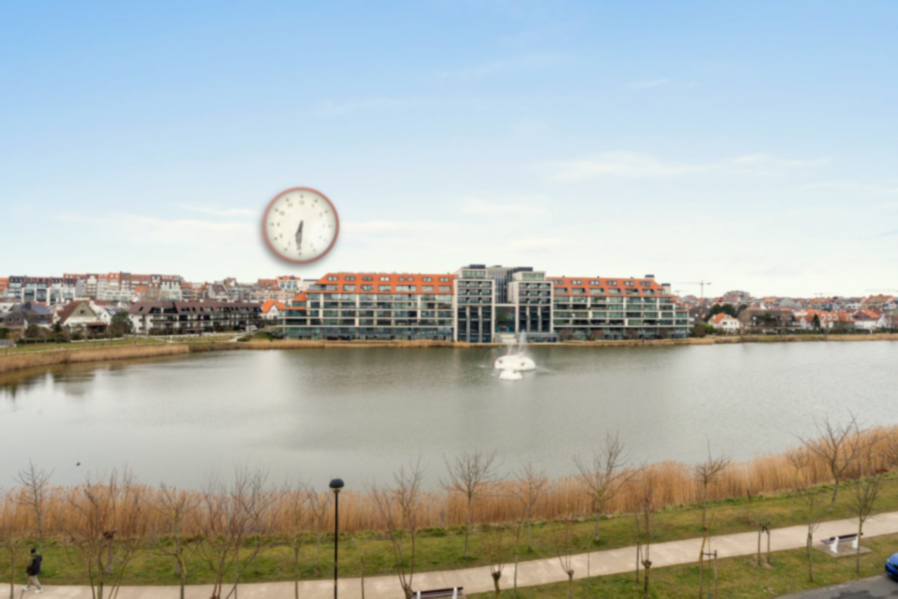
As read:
**6:31**
